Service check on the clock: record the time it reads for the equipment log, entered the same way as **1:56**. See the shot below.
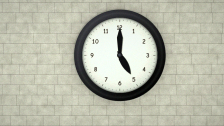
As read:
**5:00**
